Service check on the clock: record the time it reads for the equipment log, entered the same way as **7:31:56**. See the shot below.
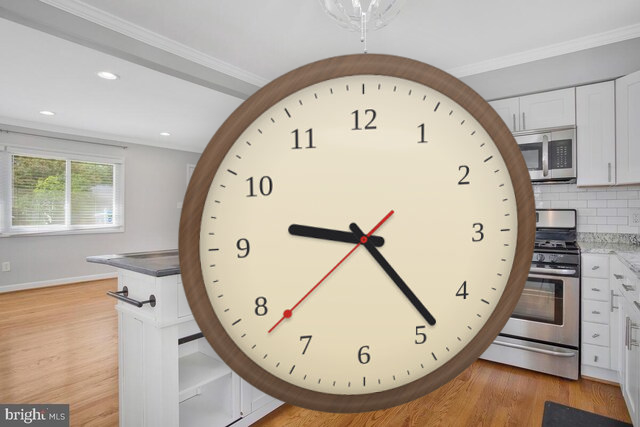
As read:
**9:23:38**
